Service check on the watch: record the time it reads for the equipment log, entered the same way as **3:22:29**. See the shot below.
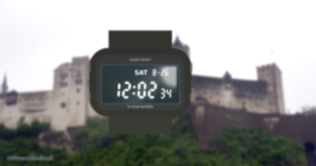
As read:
**12:02:34**
